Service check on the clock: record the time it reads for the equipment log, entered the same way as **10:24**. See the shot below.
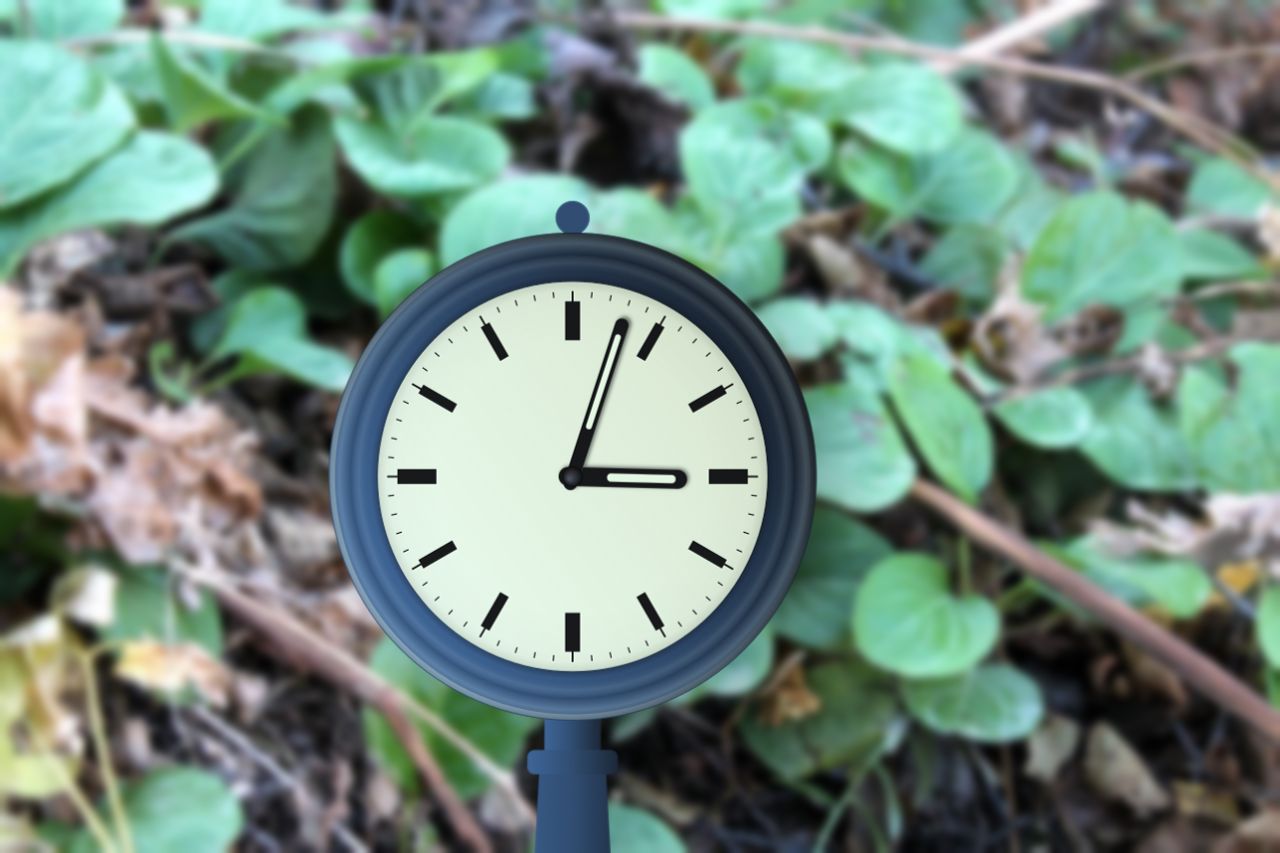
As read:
**3:03**
